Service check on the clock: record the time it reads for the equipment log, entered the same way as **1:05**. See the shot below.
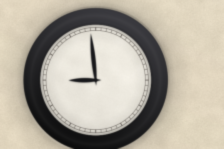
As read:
**8:59**
